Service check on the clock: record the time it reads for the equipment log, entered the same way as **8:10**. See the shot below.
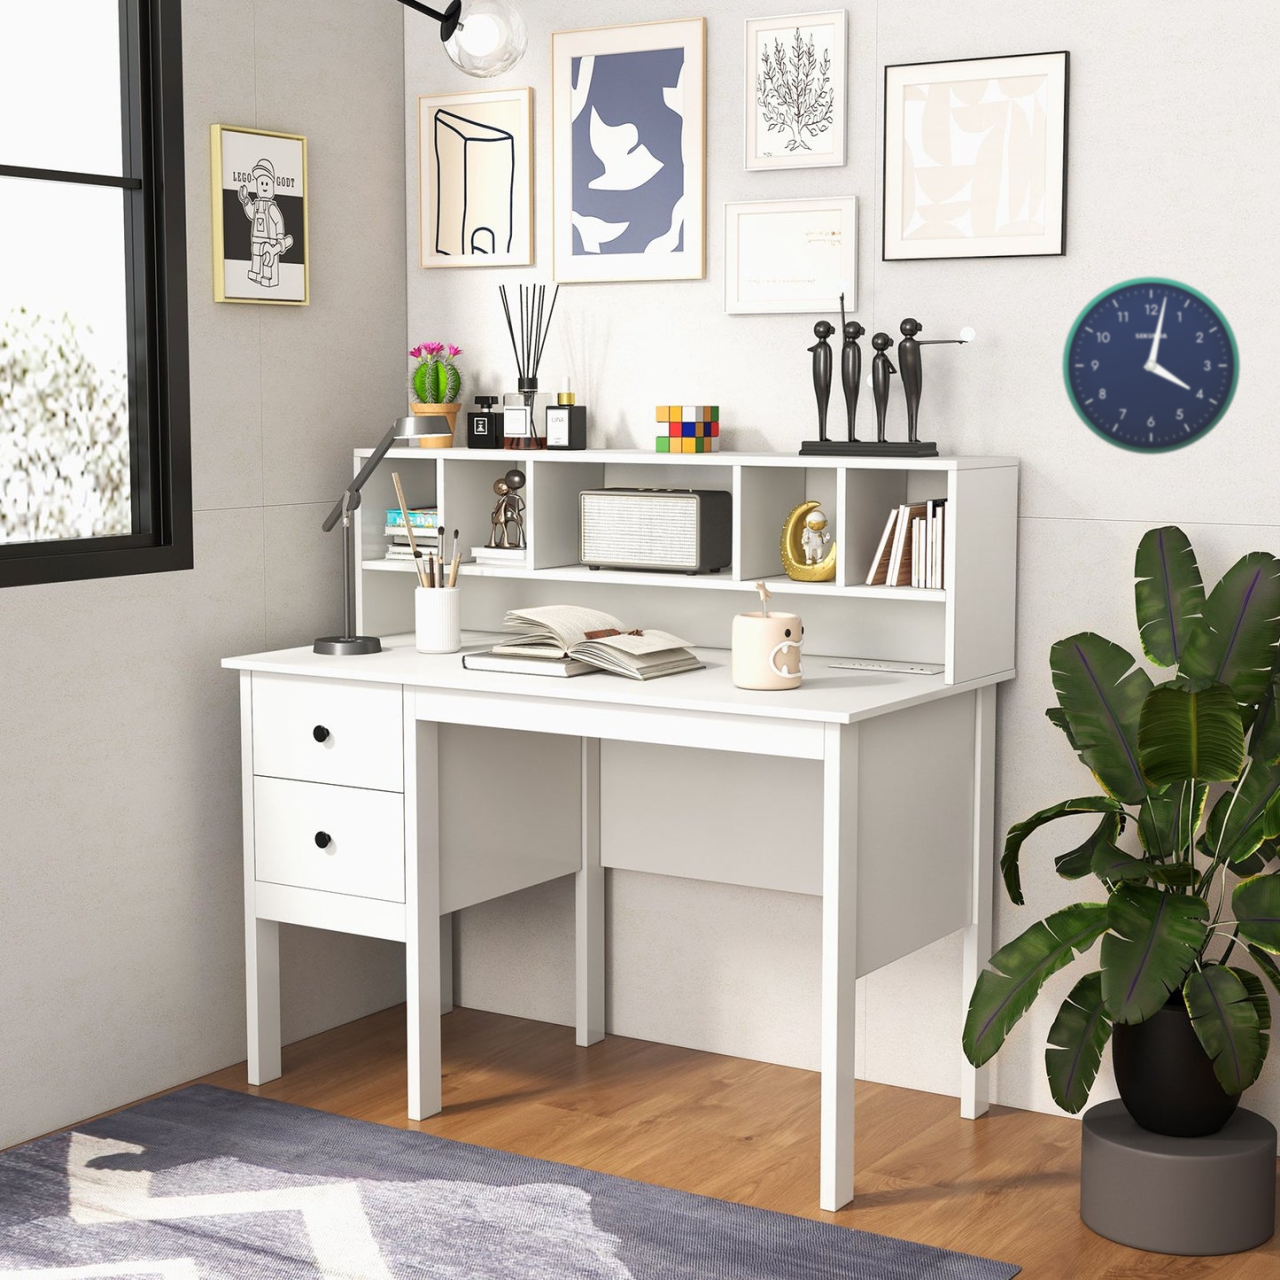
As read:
**4:02**
